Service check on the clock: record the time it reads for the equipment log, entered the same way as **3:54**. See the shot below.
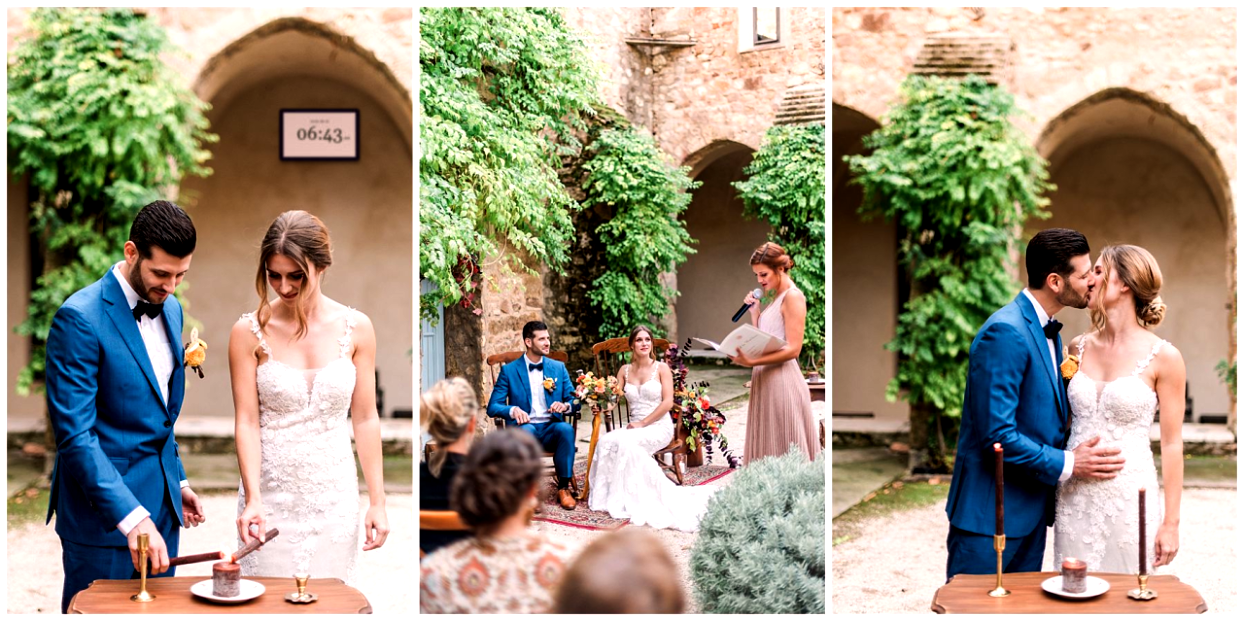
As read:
**6:43**
